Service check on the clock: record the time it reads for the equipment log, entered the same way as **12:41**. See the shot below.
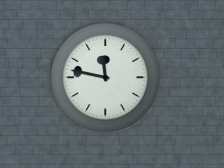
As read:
**11:47**
